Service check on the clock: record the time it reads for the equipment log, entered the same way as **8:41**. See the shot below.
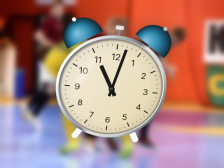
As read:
**11:02**
